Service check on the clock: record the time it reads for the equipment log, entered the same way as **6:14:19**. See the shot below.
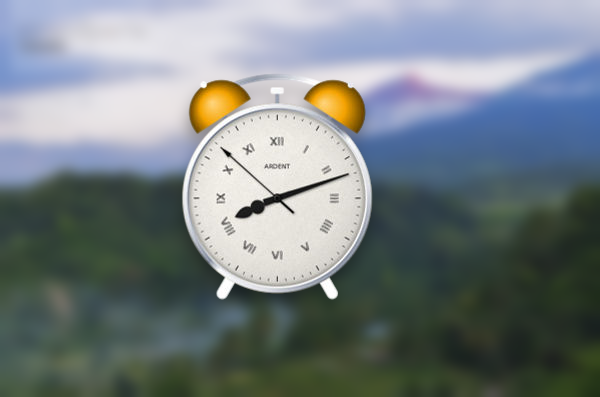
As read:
**8:11:52**
